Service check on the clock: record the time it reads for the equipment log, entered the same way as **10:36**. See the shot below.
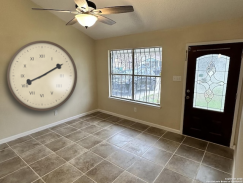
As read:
**8:10**
